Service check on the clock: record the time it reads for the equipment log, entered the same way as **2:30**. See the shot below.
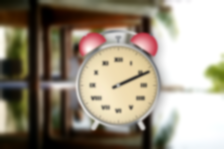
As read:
**2:11**
